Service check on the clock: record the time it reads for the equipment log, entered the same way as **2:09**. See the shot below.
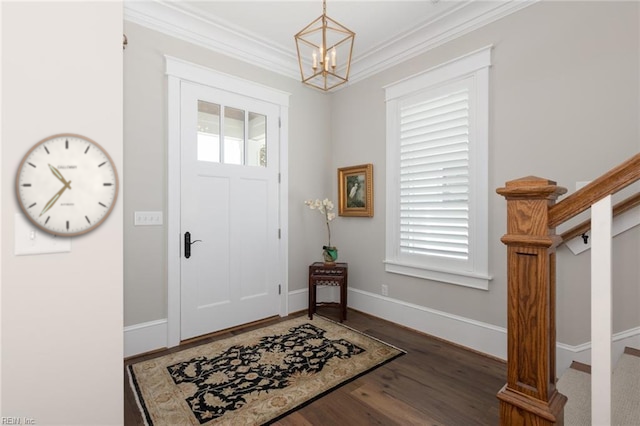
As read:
**10:37**
